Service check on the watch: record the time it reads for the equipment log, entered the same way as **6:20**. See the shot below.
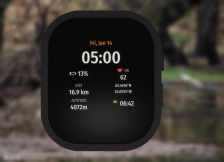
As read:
**5:00**
